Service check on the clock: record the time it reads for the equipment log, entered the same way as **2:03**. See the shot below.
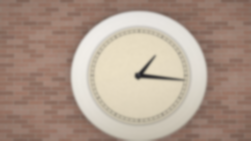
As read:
**1:16**
